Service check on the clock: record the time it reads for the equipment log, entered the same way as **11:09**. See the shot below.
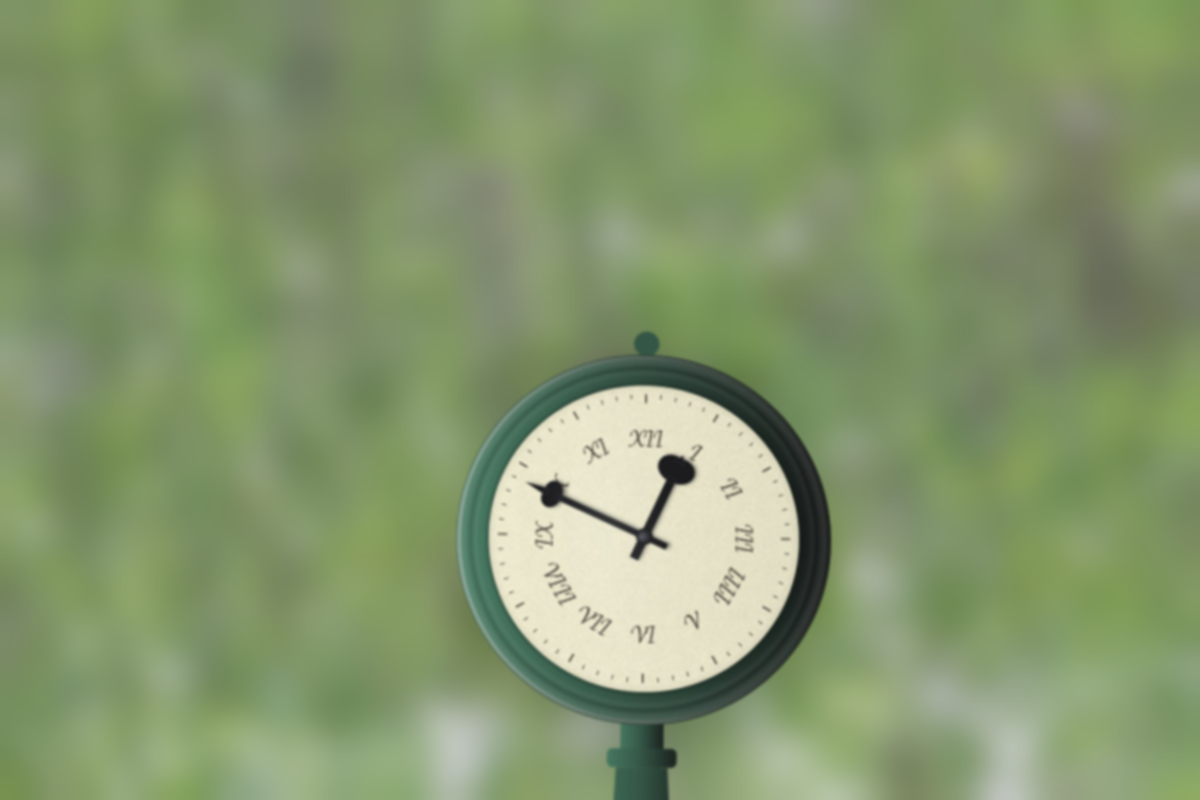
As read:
**12:49**
